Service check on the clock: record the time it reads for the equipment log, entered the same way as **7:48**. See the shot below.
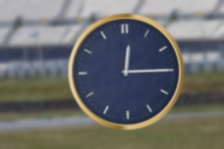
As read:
**12:15**
